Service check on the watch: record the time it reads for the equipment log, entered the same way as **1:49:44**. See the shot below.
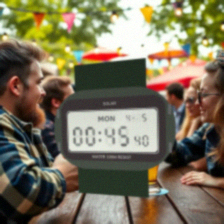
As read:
**0:45:40**
